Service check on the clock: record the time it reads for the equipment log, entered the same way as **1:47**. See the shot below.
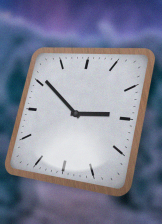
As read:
**2:51**
